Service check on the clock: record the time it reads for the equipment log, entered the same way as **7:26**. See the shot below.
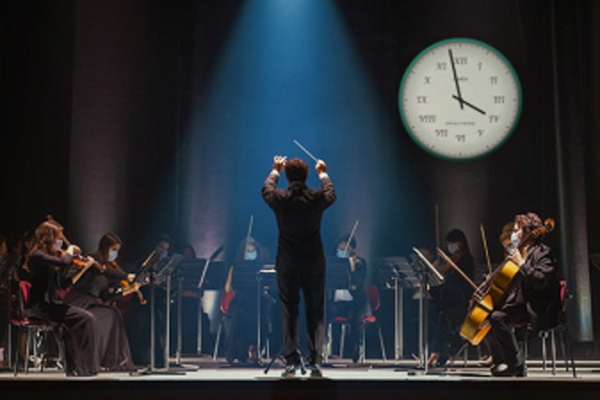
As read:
**3:58**
